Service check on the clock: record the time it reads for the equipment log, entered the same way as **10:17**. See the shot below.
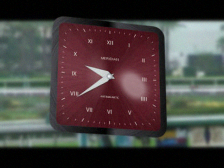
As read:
**9:39**
